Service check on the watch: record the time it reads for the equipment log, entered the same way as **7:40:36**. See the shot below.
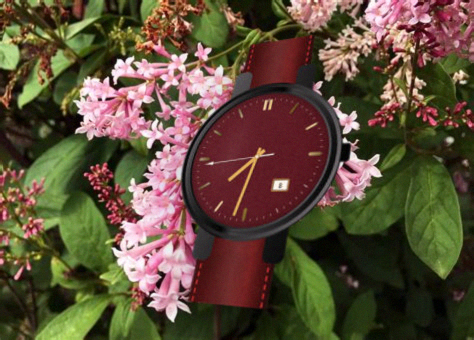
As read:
**7:31:44**
